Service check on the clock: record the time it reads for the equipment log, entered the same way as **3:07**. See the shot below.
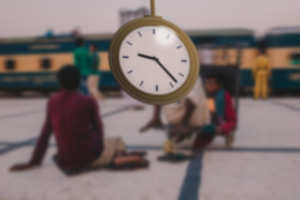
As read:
**9:23**
